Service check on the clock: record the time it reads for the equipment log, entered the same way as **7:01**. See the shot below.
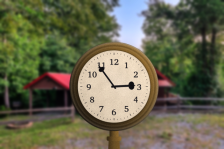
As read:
**2:54**
